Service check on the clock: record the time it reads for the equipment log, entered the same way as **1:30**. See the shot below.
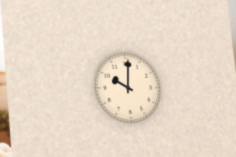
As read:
**10:01**
